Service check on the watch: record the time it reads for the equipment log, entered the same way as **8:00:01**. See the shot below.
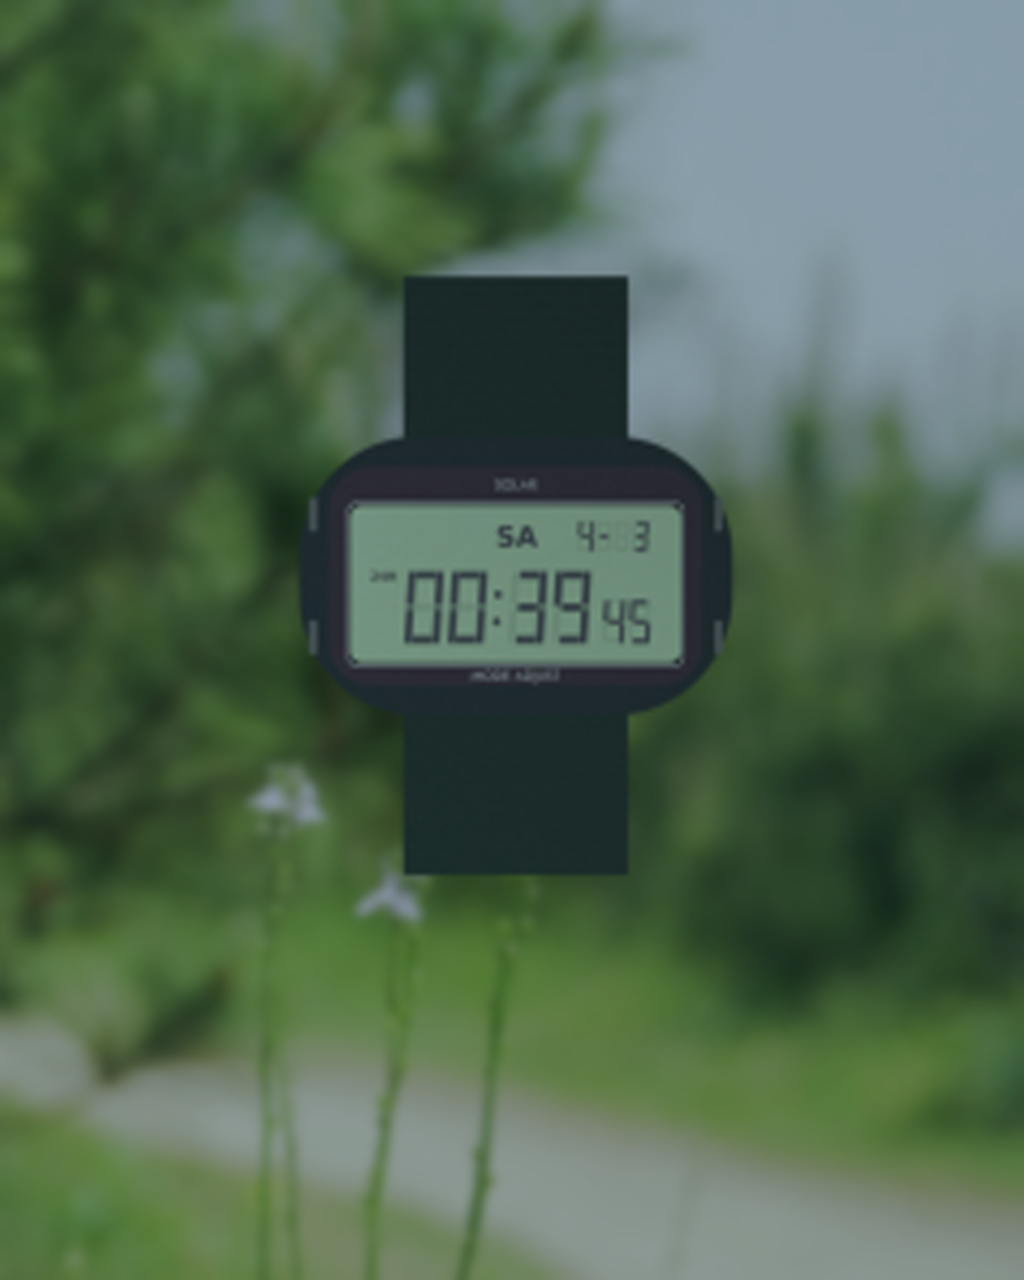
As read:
**0:39:45**
